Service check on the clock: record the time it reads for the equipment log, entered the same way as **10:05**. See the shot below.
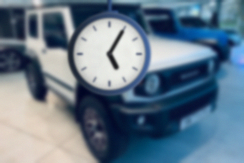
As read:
**5:05**
